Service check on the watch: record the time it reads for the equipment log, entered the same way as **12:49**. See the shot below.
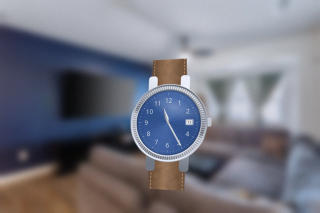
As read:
**11:25**
